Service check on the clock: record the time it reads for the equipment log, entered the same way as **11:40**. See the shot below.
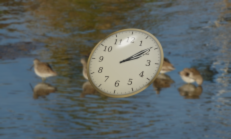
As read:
**2:09**
